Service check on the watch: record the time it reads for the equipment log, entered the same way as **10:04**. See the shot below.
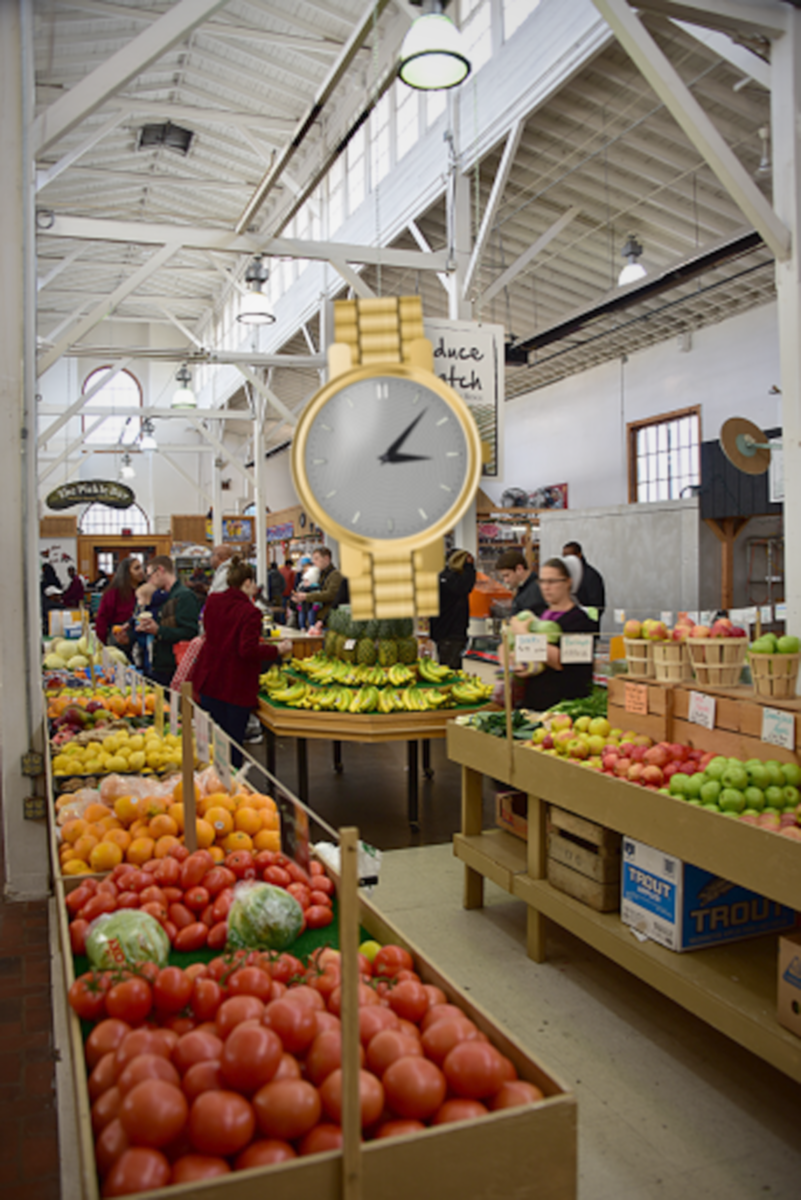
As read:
**3:07**
